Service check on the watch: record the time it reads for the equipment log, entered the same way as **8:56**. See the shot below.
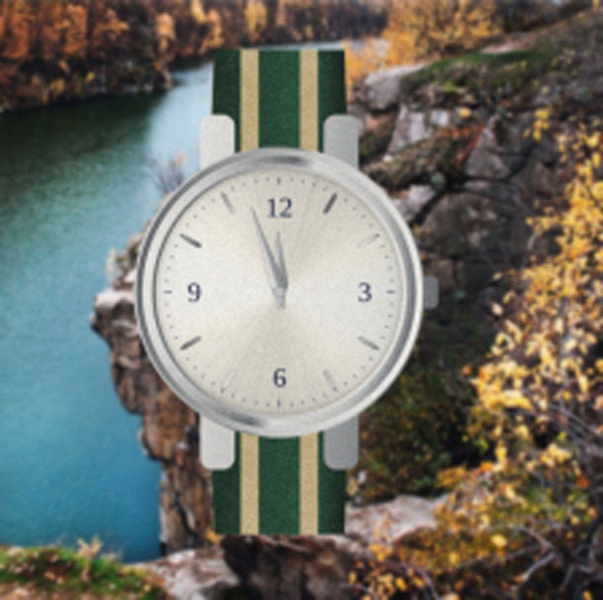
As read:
**11:57**
